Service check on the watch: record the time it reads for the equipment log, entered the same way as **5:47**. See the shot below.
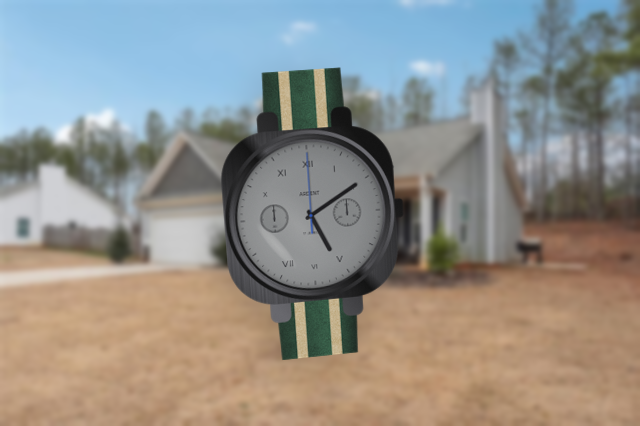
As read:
**5:10**
